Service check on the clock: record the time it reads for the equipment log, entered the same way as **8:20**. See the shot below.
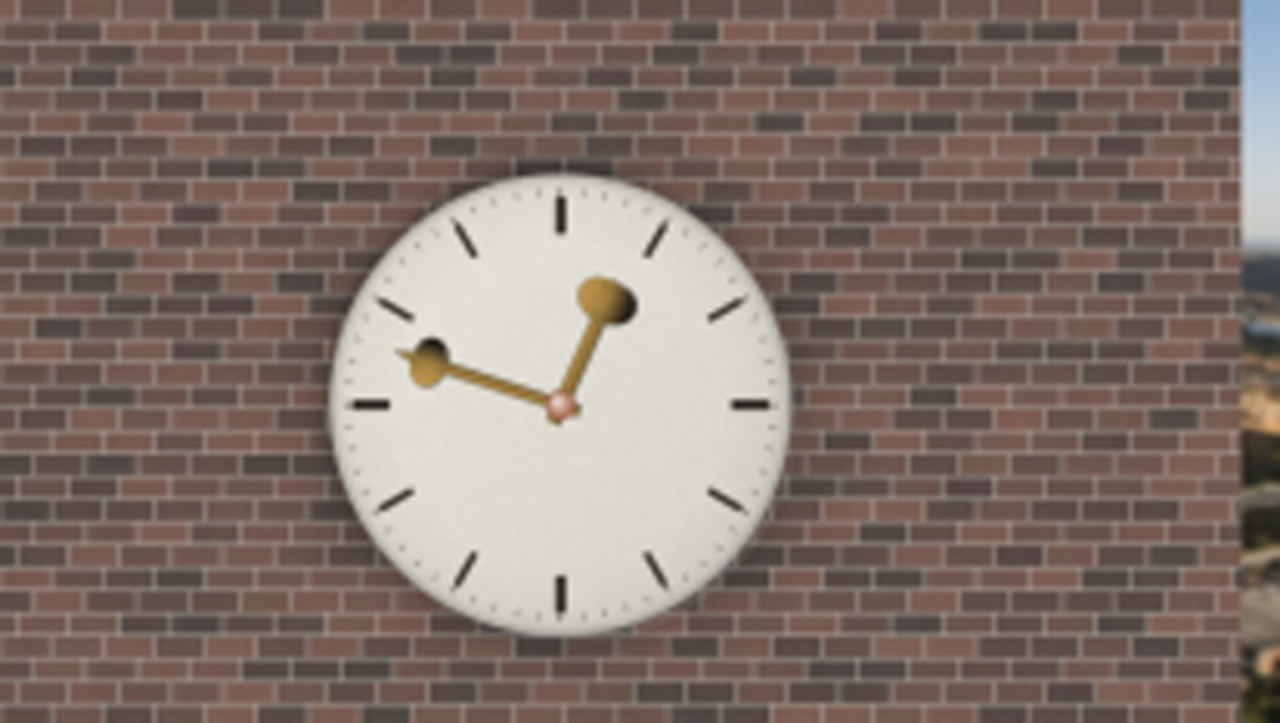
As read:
**12:48**
